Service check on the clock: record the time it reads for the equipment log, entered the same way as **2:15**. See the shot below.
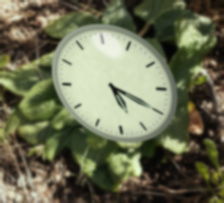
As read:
**5:20**
